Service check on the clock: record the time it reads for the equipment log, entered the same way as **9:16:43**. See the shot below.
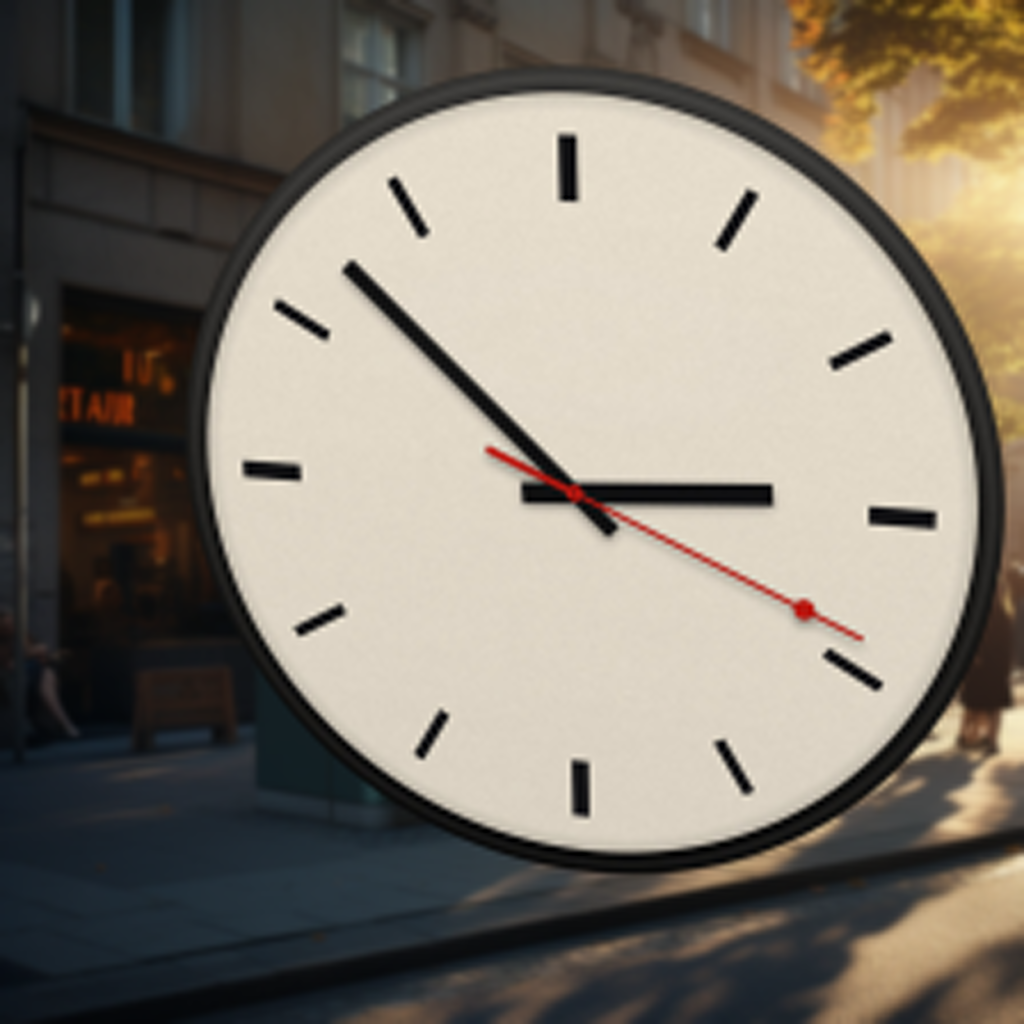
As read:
**2:52:19**
